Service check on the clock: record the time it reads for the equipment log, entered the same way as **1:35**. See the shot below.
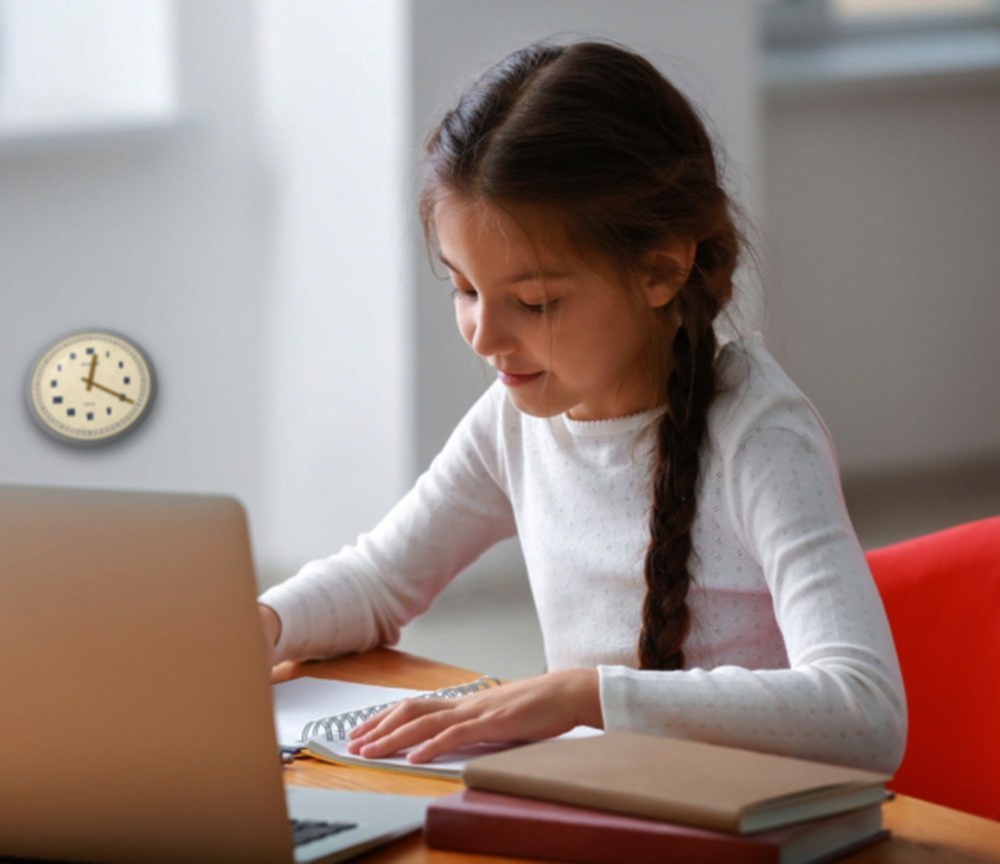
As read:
**12:20**
